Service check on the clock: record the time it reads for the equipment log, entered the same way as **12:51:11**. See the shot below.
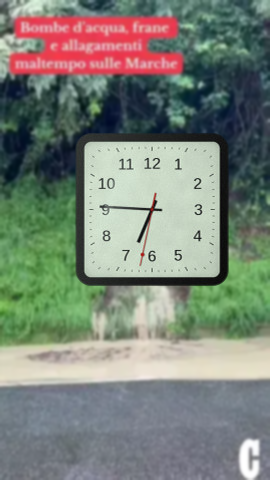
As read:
**6:45:32**
